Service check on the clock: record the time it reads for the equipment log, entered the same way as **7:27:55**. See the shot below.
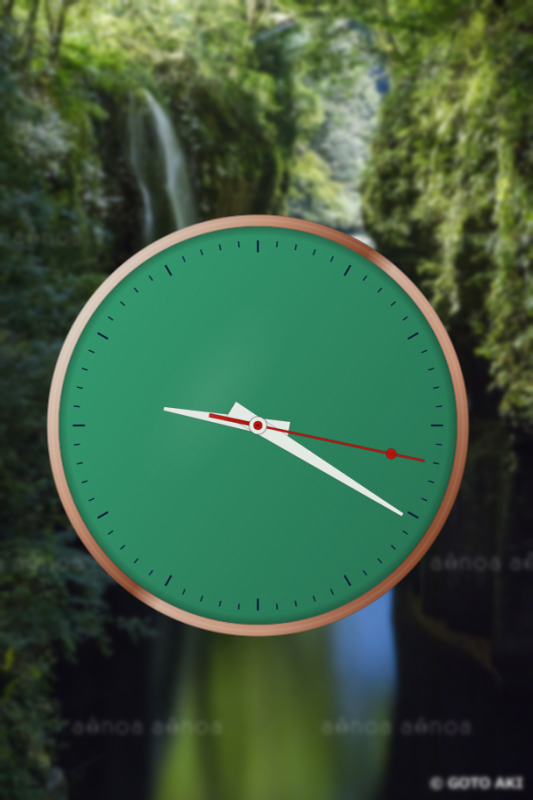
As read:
**9:20:17**
